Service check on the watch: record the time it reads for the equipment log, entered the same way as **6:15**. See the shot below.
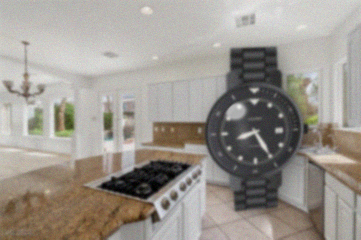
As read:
**8:25**
